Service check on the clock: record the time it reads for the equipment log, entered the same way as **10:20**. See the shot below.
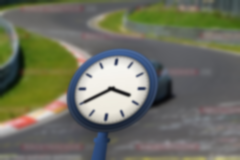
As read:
**3:40**
